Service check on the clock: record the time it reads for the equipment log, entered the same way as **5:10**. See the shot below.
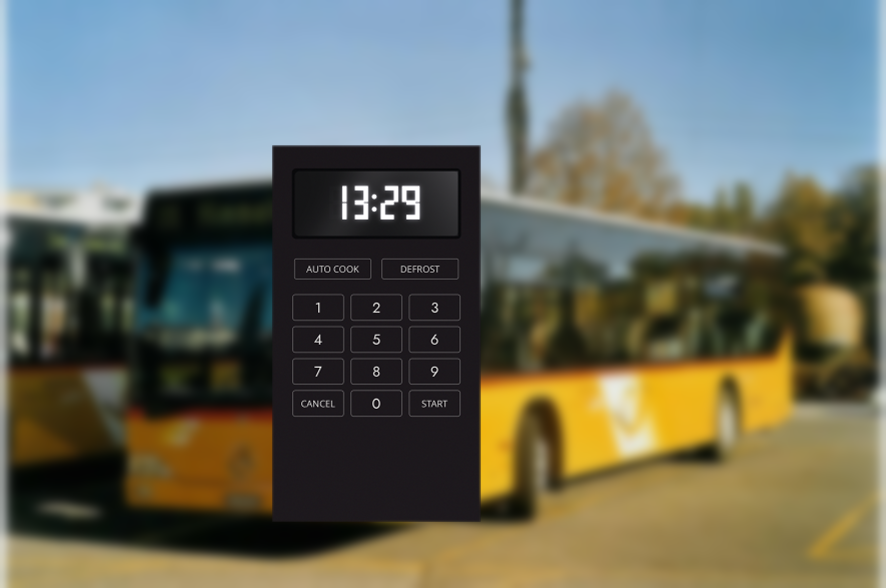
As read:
**13:29**
